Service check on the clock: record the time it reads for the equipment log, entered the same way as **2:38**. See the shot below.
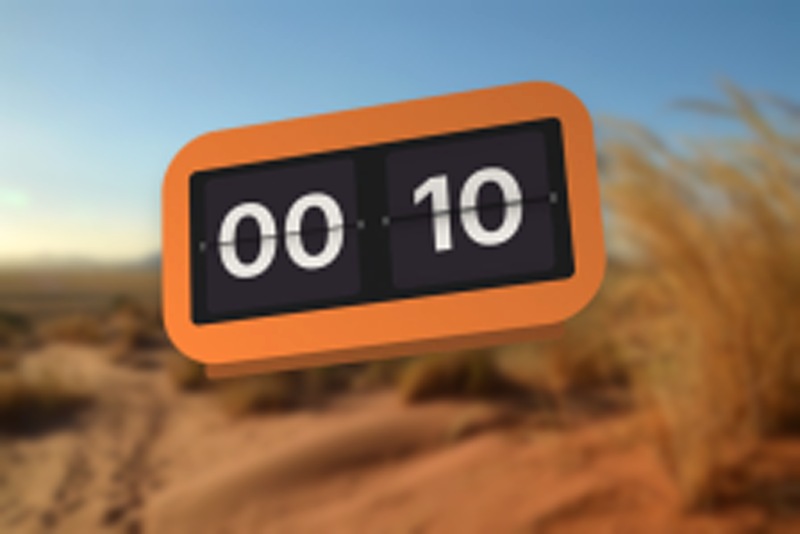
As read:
**0:10**
